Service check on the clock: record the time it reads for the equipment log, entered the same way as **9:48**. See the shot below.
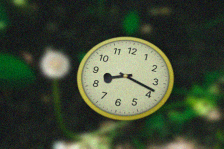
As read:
**8:18**
